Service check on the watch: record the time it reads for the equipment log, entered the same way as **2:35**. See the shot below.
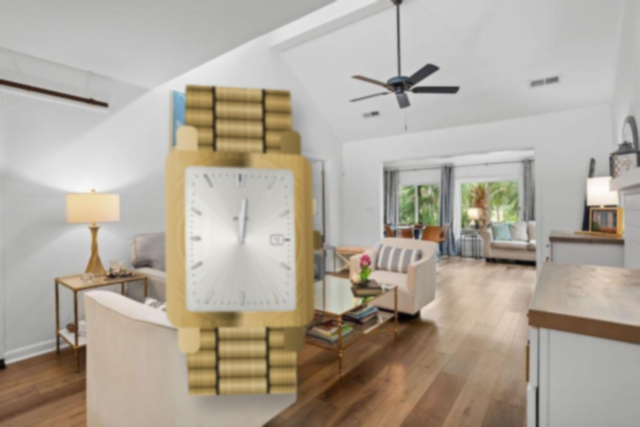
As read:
**12:01**
